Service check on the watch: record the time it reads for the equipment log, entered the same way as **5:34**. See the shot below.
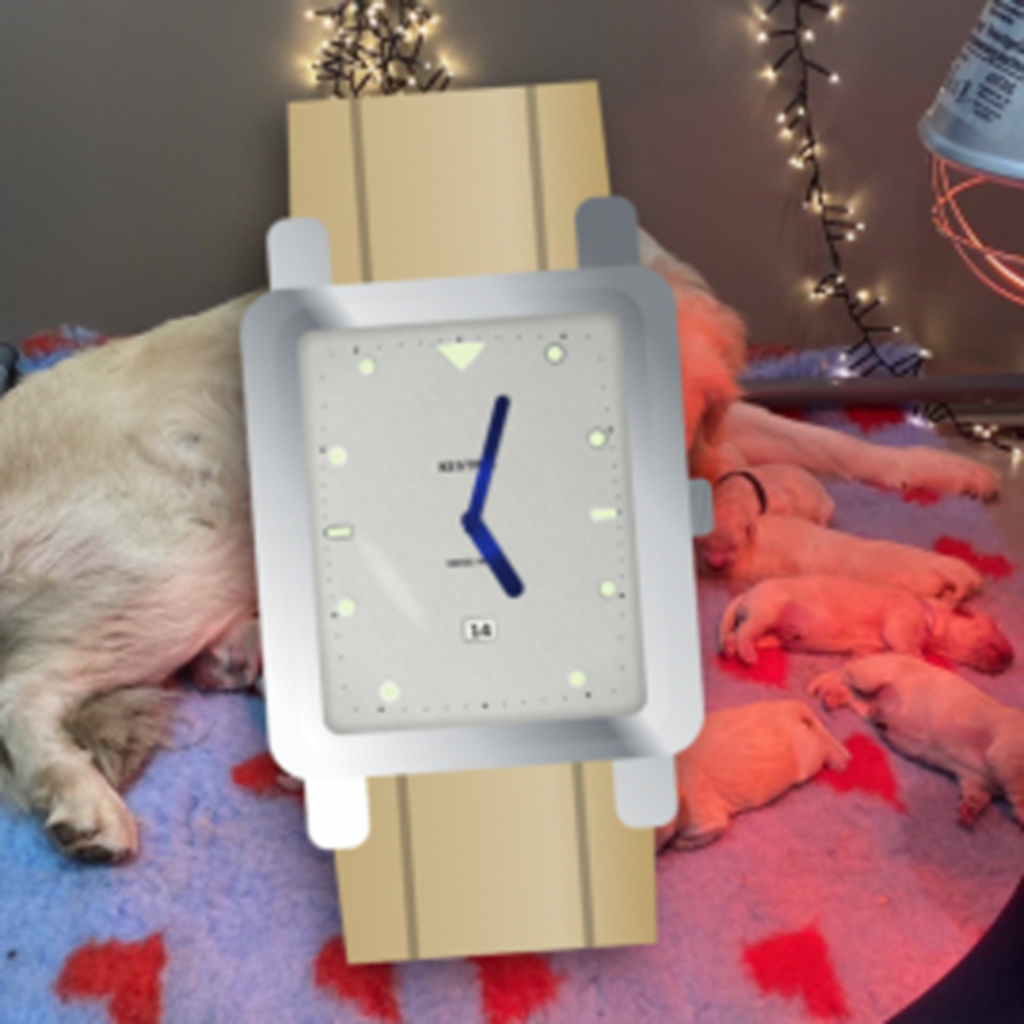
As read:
**5:03**
